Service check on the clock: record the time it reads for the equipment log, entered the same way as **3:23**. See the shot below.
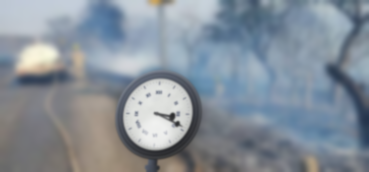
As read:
**3:19**
